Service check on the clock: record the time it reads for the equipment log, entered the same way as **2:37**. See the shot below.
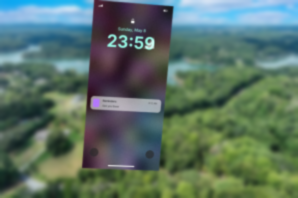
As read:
**23:59**
